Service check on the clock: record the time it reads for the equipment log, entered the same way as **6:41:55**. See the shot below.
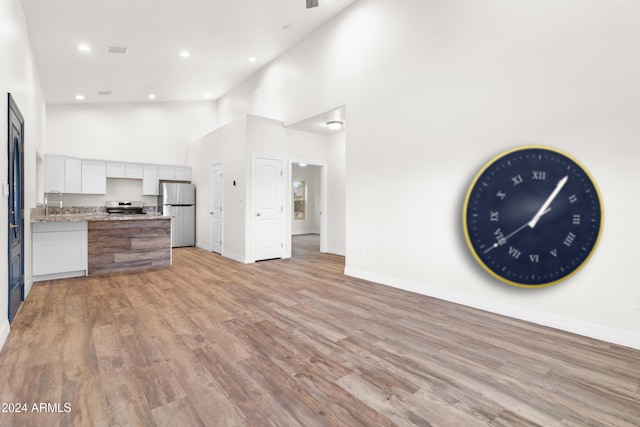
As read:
**1:05:39**
